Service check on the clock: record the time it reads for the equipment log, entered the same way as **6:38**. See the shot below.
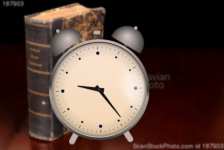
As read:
**9:24**
